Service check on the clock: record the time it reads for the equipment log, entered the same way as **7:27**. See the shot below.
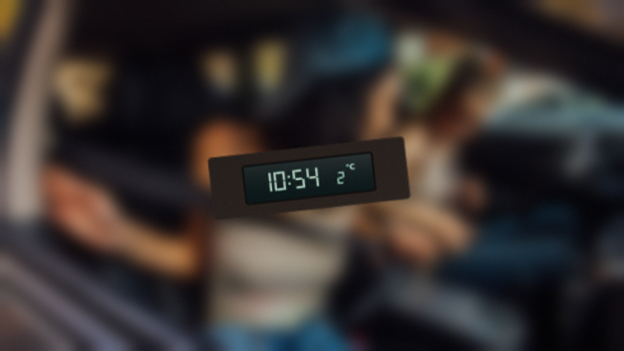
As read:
**10:54**
